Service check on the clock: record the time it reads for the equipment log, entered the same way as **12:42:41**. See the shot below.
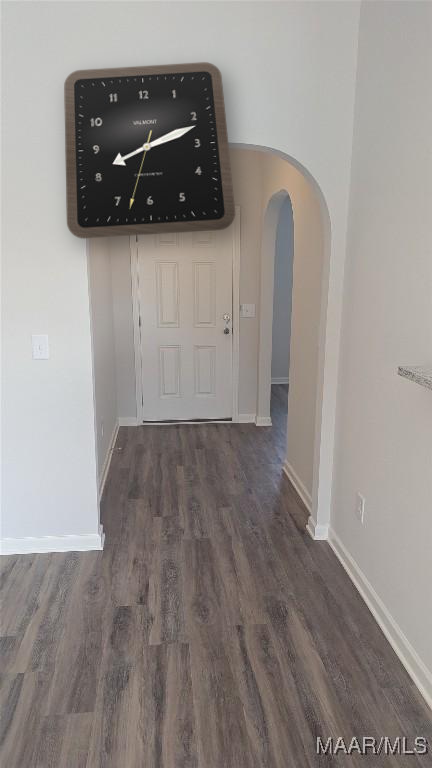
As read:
**8:11:33**
